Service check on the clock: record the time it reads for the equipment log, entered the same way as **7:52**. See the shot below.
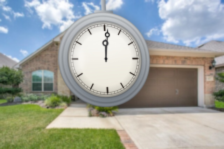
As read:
**12:01**
